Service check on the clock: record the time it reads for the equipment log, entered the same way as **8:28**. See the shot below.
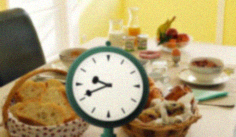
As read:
**9:41**
